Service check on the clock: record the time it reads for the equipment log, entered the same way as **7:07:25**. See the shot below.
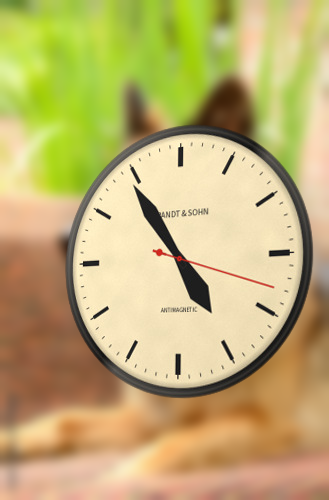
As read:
**4:54:18**
